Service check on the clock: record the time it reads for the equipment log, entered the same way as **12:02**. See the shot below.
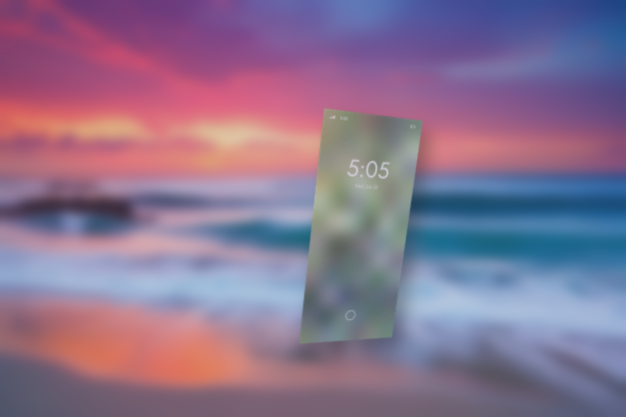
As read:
**5:05**
